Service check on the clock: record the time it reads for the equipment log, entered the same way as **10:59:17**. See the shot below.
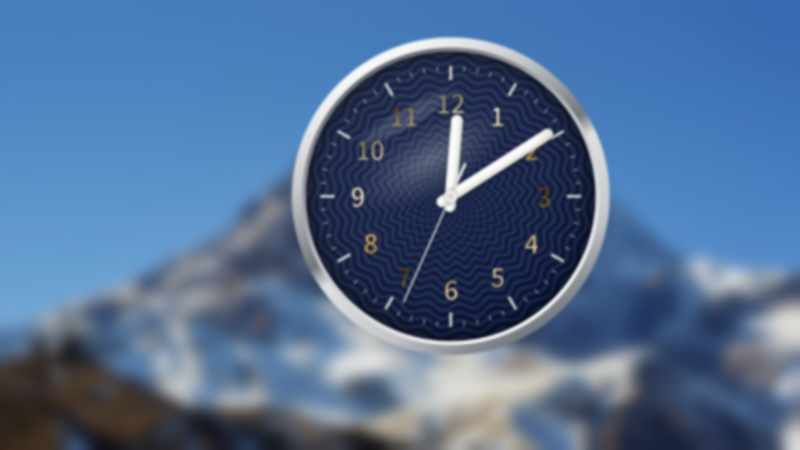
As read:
**12:09:34**
